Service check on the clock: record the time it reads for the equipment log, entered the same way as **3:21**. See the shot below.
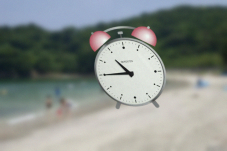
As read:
**10:45**
